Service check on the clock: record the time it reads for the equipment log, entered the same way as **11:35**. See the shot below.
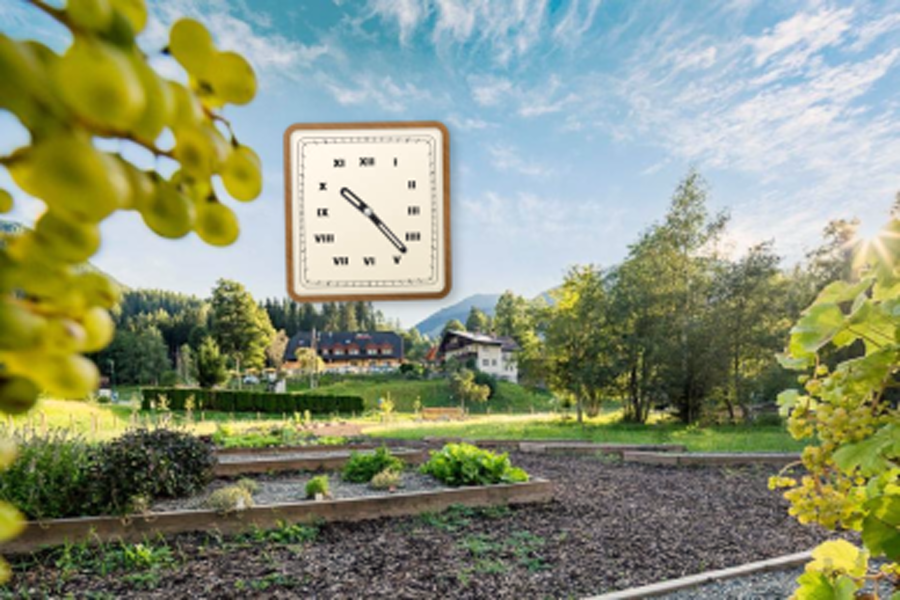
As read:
**10:23**
